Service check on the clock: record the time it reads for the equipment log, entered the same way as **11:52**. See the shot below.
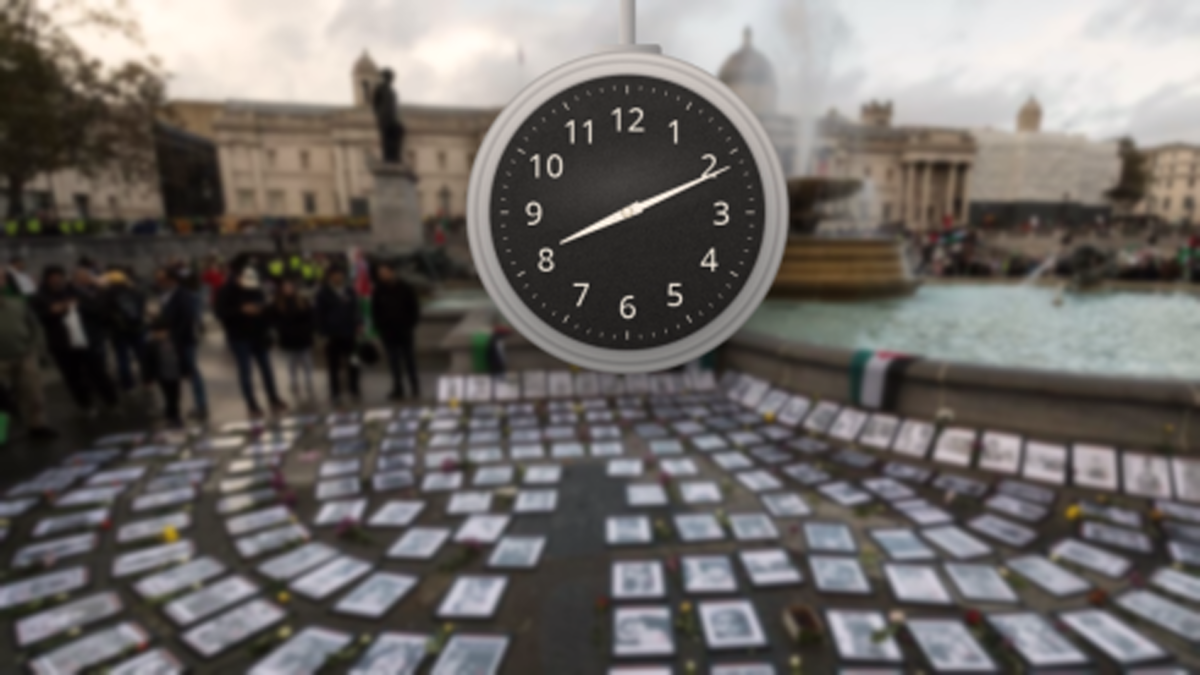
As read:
**8:11**
